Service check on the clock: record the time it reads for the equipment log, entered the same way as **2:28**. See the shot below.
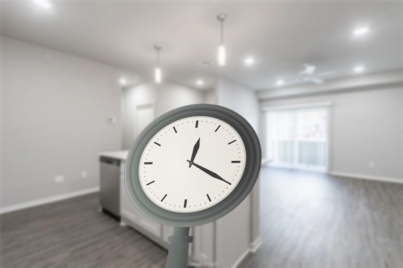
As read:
**12:20**
